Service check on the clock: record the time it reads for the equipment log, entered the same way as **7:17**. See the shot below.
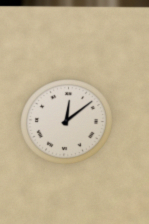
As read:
**12:08**
